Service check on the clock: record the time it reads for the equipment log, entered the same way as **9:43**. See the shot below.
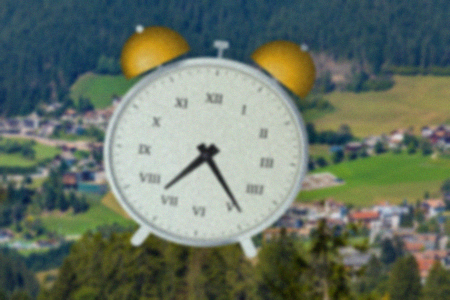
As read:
**7:24**
